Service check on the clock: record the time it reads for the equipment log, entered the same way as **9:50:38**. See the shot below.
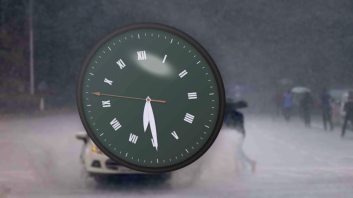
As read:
**6:29:47**
